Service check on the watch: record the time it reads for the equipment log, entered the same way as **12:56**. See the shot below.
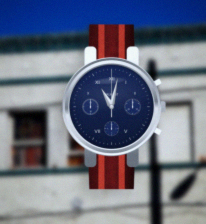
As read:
**11:02**
